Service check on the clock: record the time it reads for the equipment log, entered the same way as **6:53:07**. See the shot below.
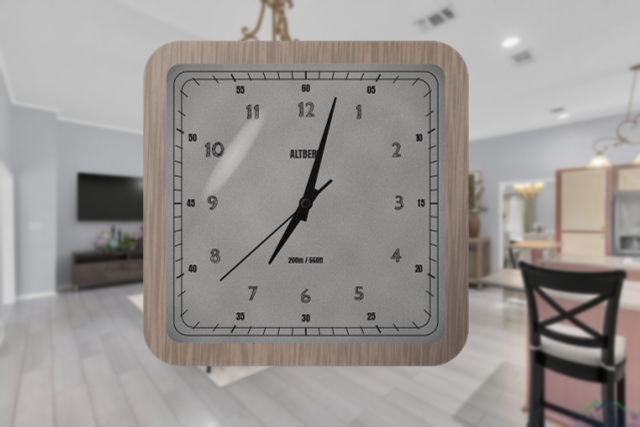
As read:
**7:02:38**
